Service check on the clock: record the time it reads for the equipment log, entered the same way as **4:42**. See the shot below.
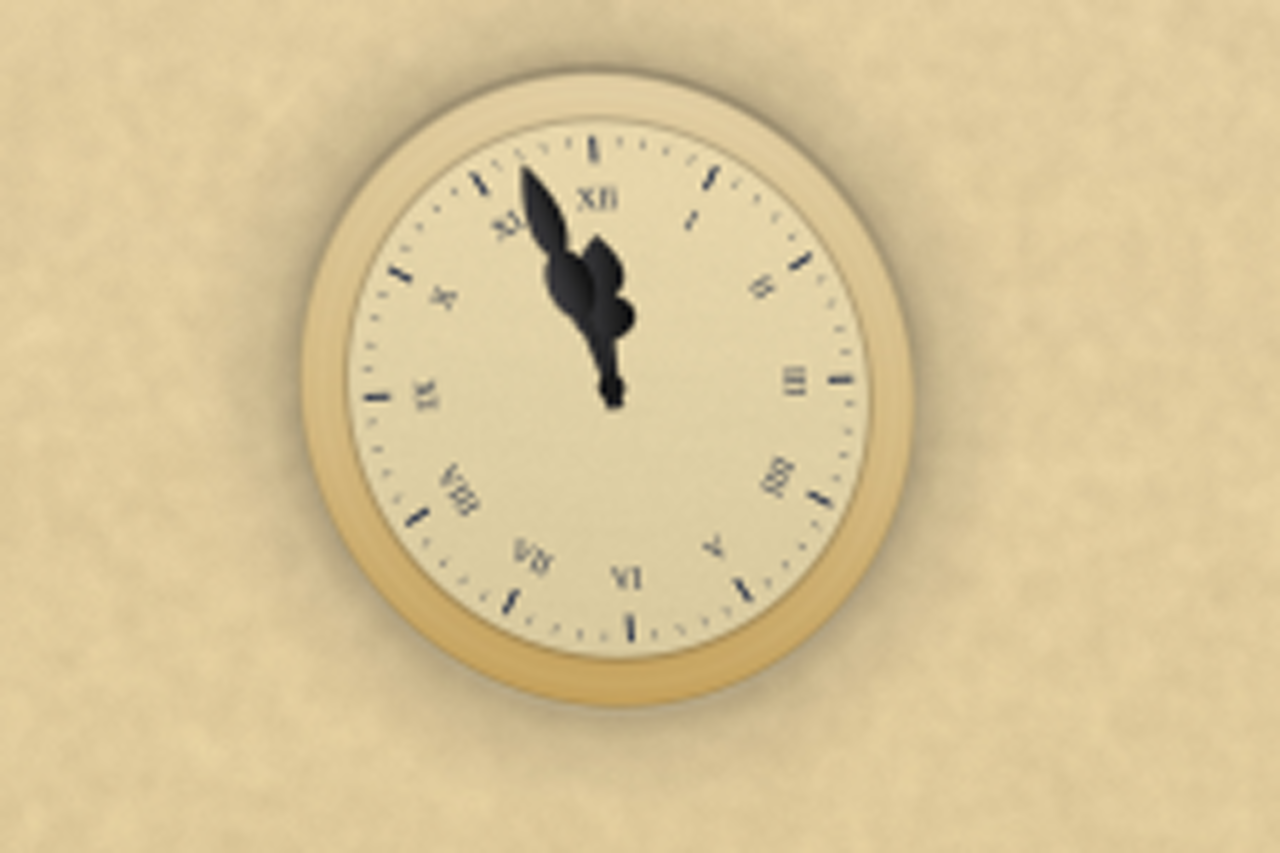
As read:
**11:57**
